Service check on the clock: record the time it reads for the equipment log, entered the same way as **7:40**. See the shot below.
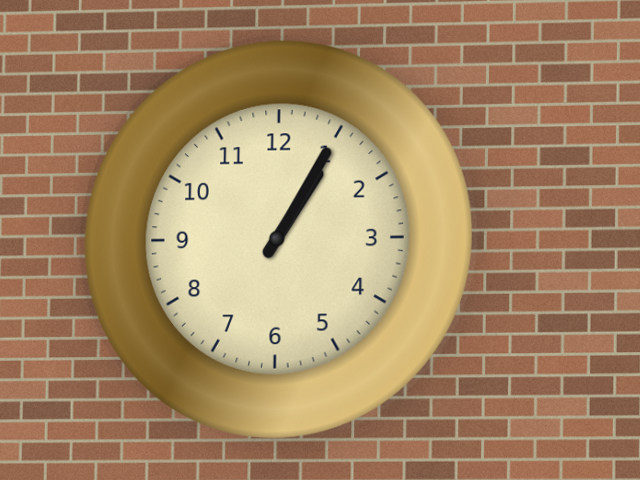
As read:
**1:05**
